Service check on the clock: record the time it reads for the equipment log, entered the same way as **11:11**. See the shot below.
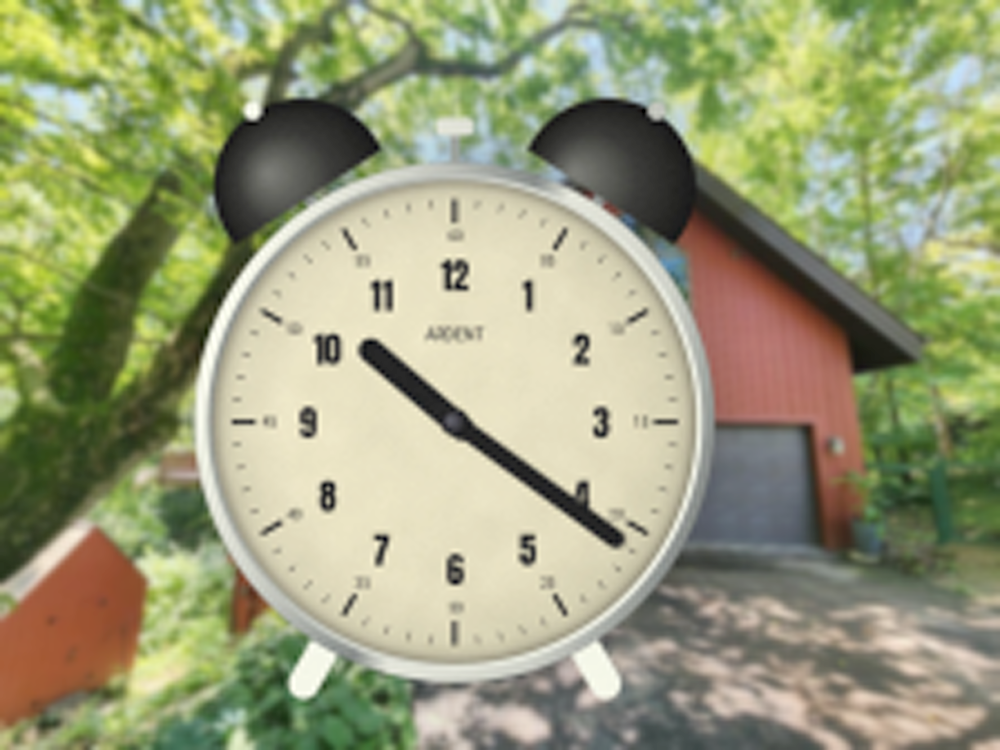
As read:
**10:21**
